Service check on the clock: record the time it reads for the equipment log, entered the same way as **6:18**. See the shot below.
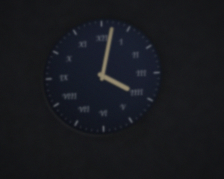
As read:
**4:02**
